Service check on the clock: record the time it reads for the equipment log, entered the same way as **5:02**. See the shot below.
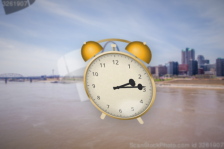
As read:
**2:14**
